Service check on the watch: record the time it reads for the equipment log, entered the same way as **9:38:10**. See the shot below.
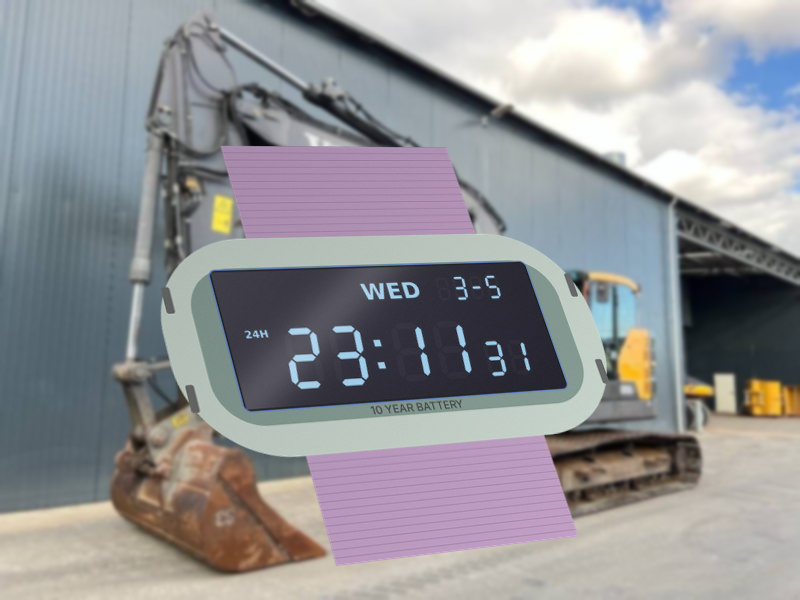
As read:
**23:11:31**
